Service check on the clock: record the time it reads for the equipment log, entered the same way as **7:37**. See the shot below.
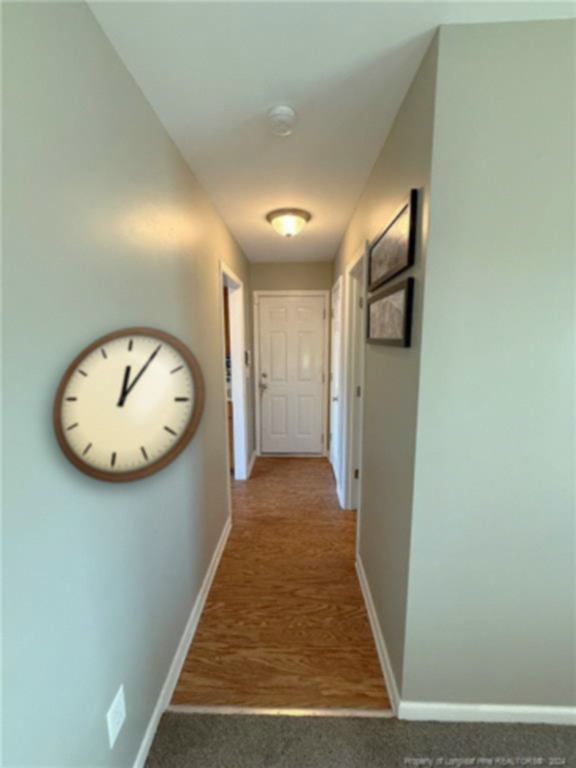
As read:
**12:05**
